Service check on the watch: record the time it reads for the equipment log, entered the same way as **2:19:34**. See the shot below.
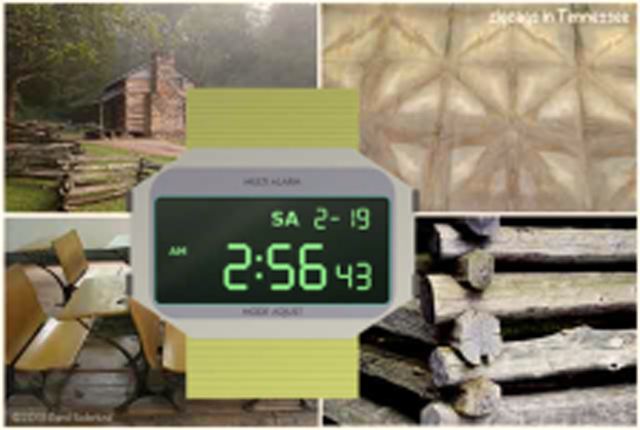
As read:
**2:56:43**
